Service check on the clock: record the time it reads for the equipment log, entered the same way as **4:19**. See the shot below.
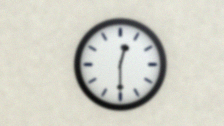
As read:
**12:30**
